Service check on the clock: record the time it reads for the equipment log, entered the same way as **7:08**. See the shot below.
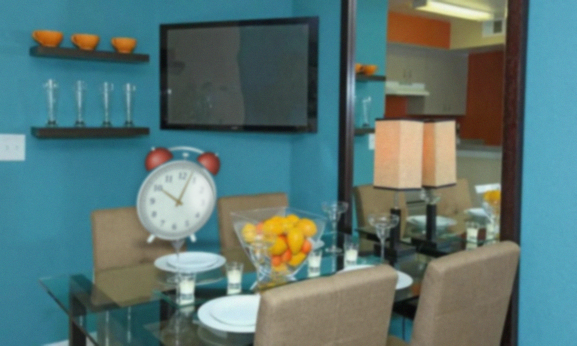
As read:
**10:03**
